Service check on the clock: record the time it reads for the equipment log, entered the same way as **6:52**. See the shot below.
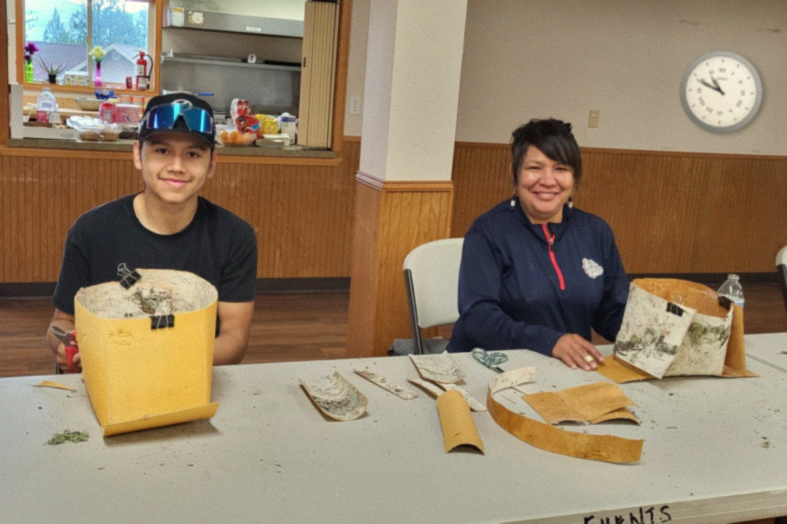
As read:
**10:49**
